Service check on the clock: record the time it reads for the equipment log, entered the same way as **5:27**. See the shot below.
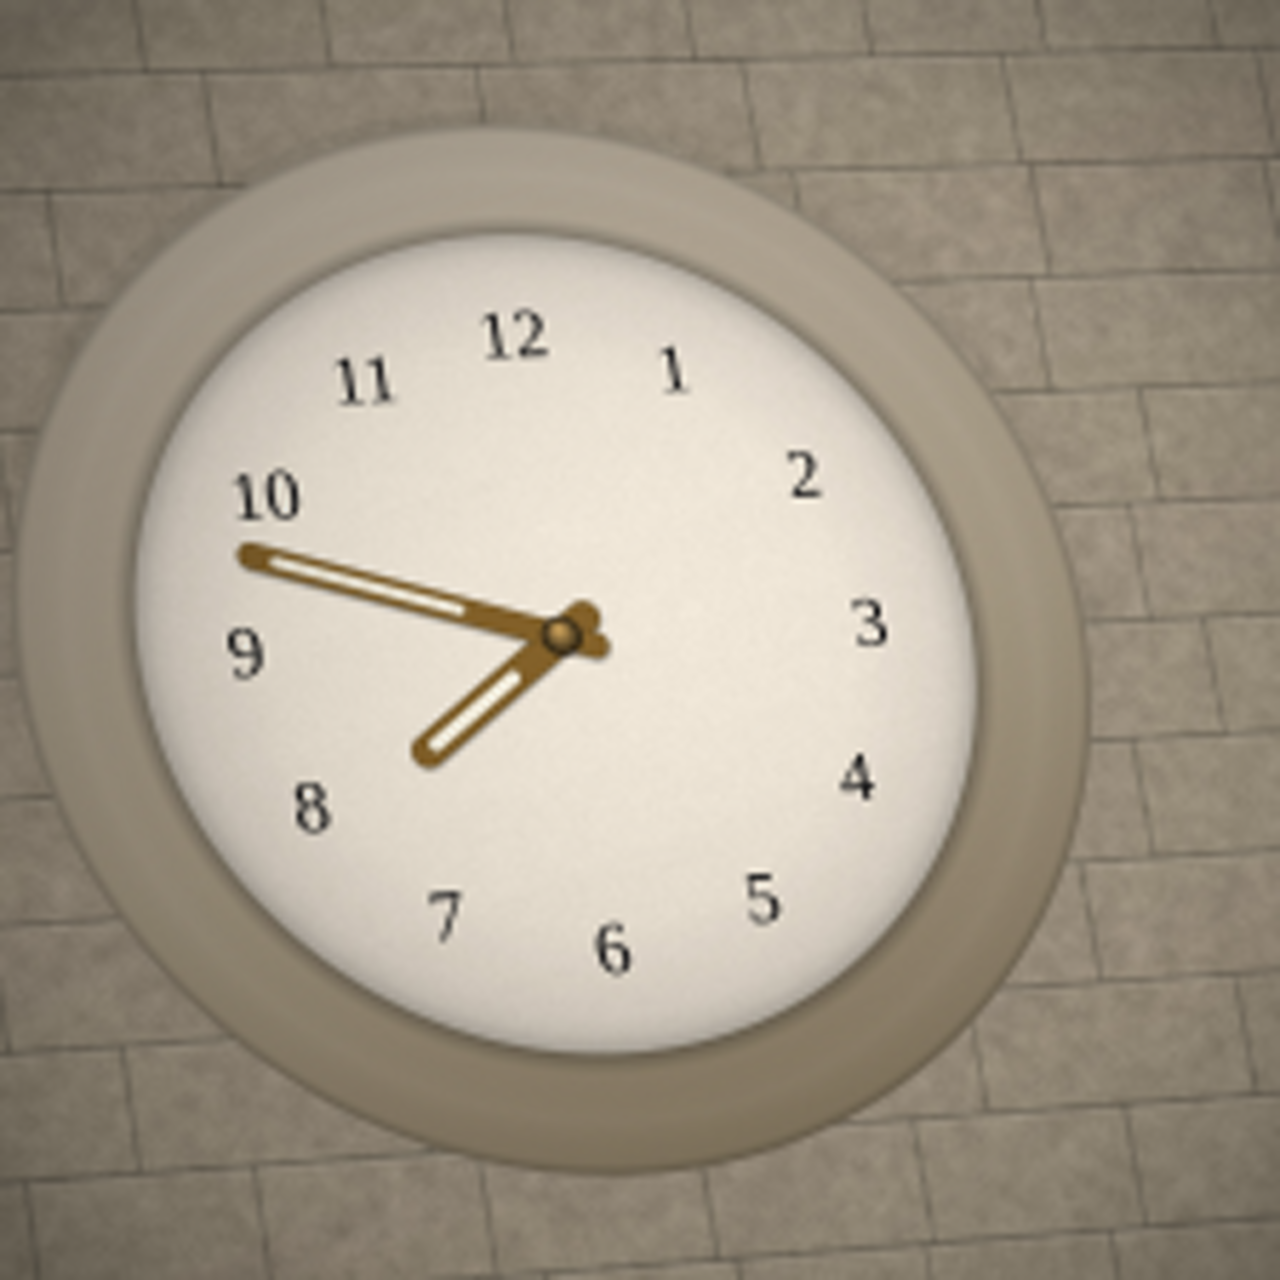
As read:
**7:48**
